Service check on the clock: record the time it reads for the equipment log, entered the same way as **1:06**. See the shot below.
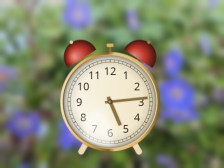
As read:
**5:14**
